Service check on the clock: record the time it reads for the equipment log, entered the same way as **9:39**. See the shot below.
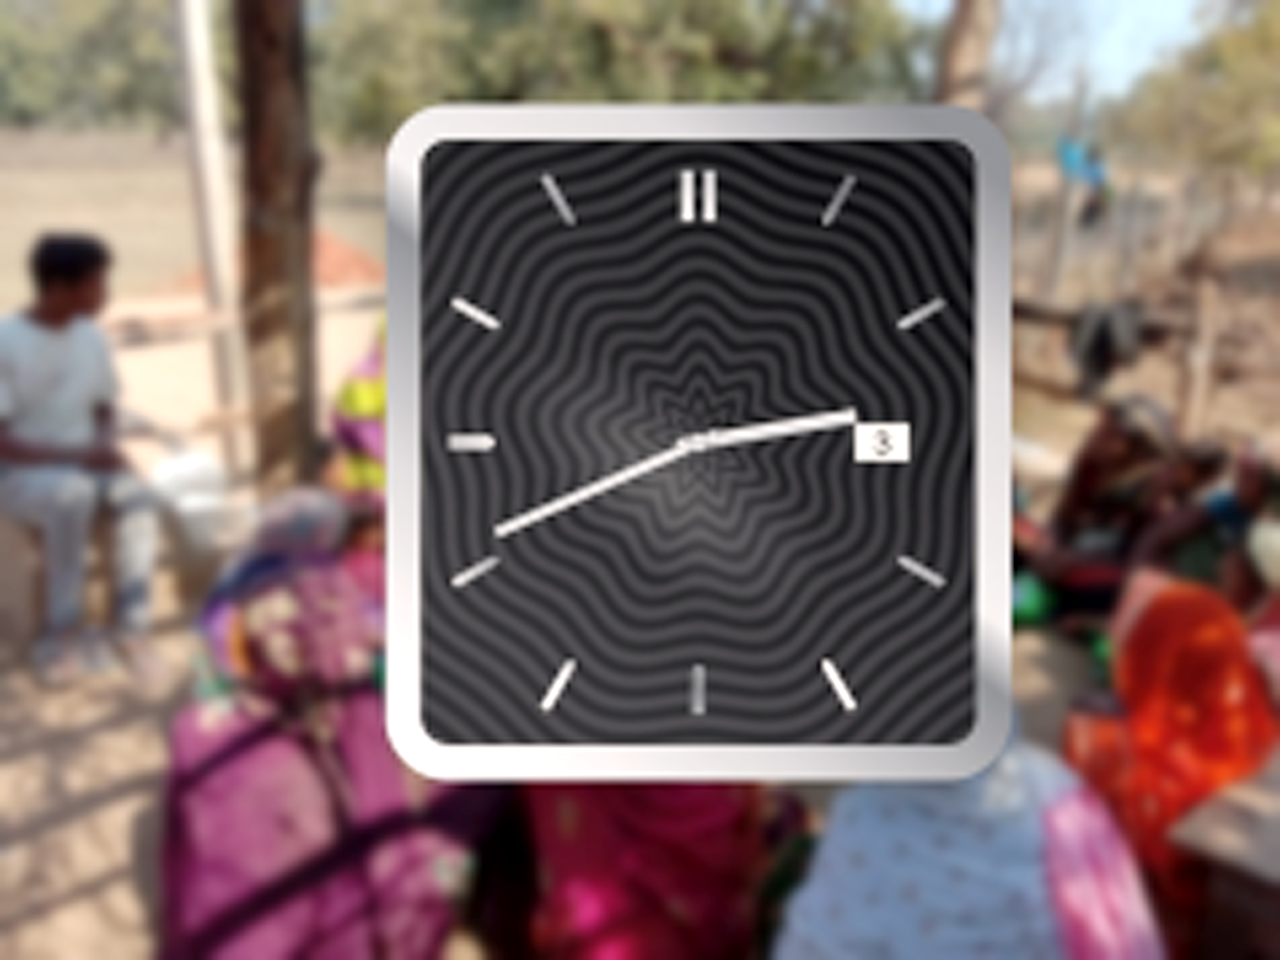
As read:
**2:41**
